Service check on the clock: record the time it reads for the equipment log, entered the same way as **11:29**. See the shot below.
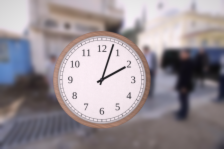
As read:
**2:03**
